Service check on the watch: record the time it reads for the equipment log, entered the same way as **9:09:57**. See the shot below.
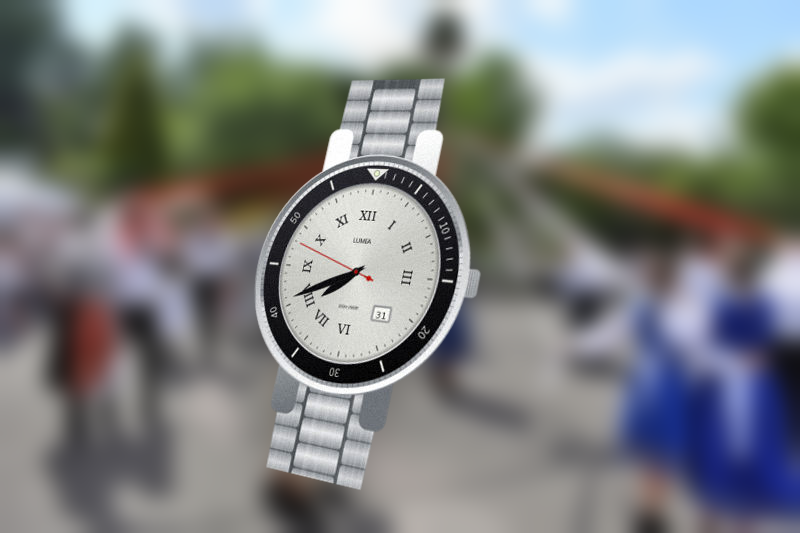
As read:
**7:40:48**
